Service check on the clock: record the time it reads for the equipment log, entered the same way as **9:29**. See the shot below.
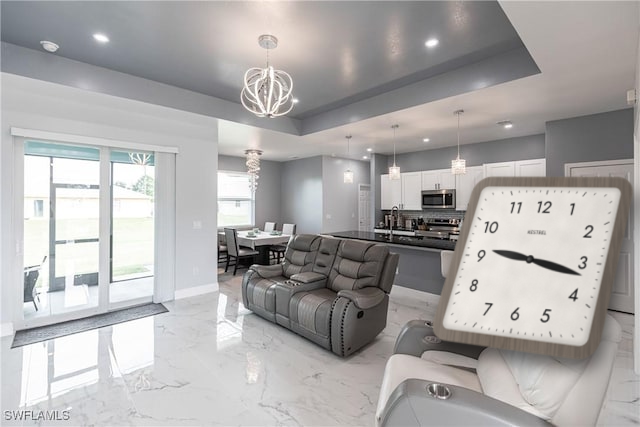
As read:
**9:17**
